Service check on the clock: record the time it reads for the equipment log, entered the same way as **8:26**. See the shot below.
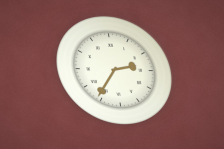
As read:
**2:36**
